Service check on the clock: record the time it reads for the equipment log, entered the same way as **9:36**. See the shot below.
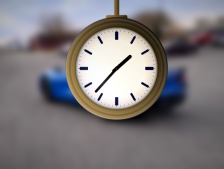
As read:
**1:37**
